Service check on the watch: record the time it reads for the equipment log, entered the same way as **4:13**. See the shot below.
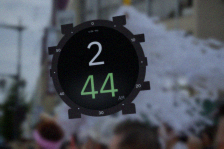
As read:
**2:44**
